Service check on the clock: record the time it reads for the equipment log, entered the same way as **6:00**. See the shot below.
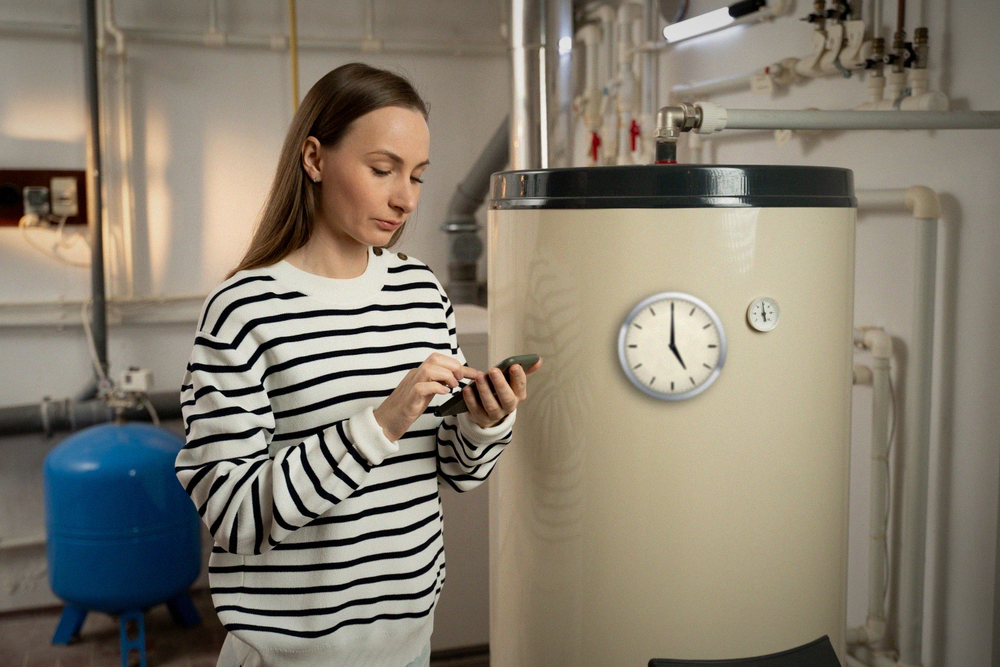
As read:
**5:00**
